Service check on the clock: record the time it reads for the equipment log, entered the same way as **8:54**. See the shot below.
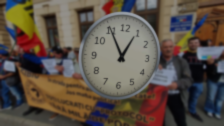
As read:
**12:55**
